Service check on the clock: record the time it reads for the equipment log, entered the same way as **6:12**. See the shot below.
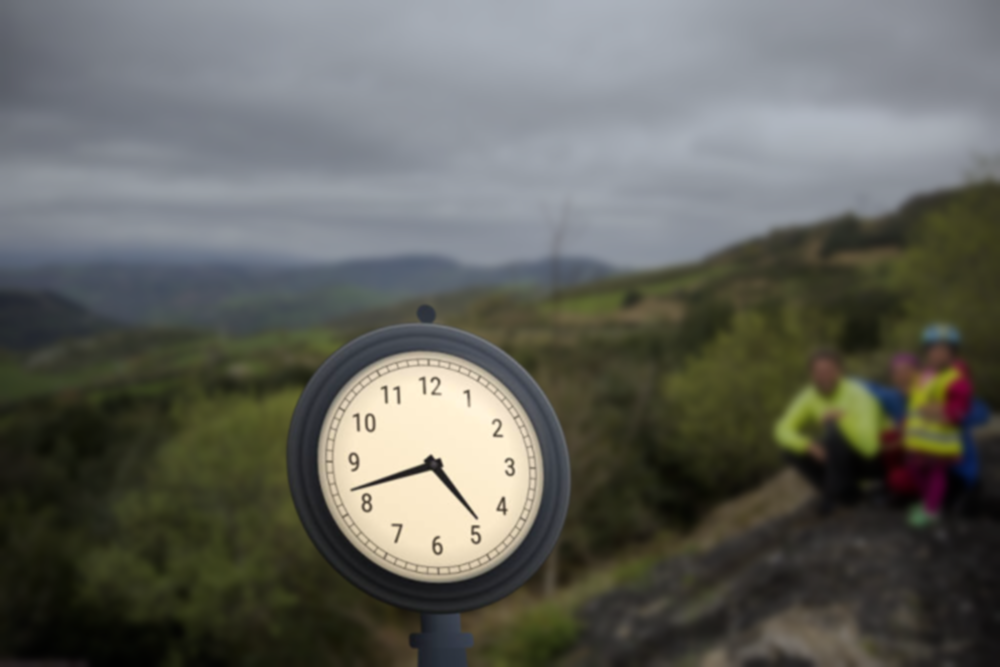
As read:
**4:42**
